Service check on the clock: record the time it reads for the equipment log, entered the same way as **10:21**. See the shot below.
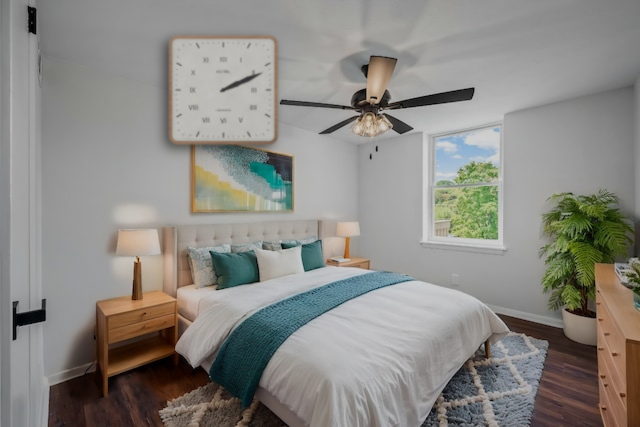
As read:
**2:11**
